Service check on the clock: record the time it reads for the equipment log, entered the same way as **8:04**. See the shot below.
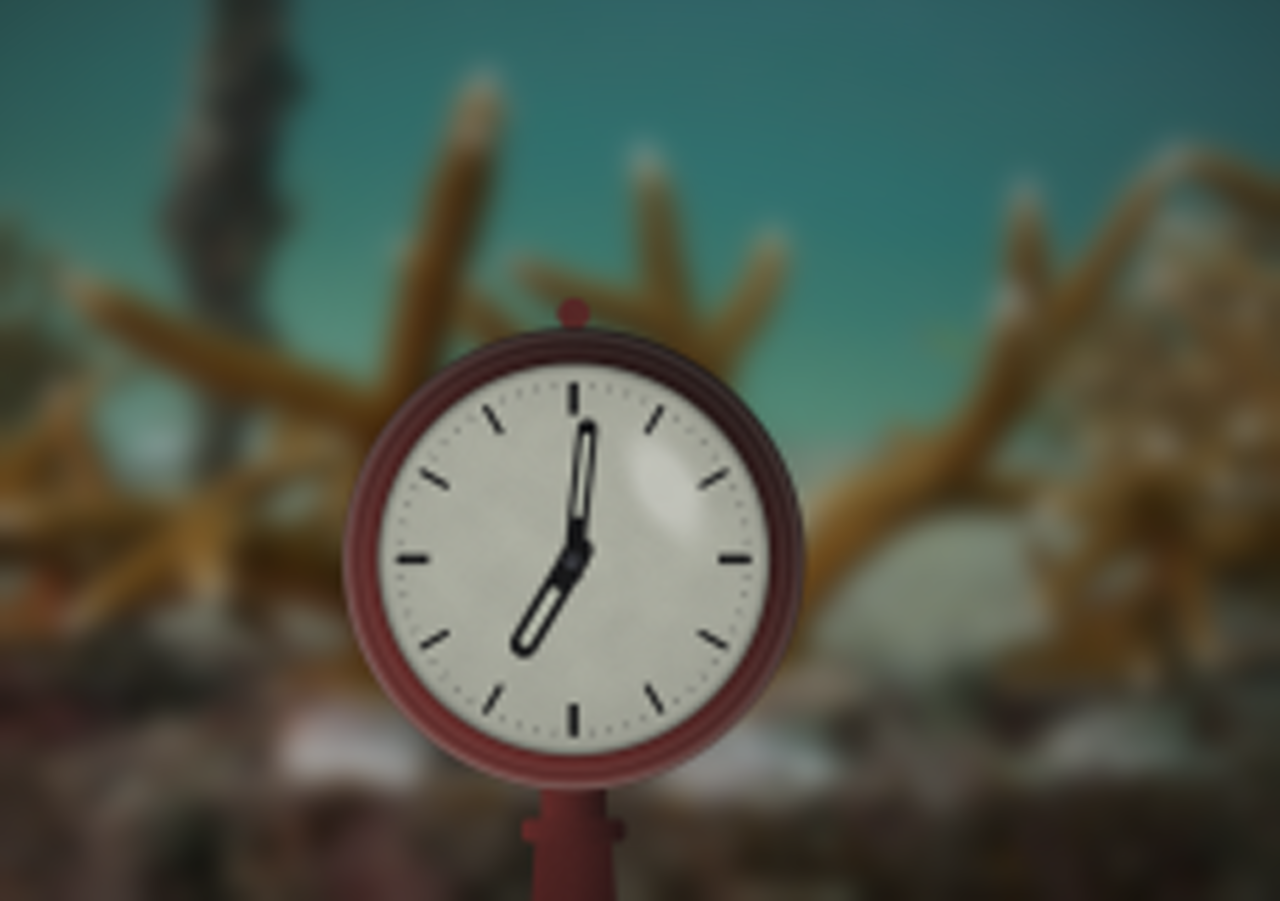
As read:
**7:01**
